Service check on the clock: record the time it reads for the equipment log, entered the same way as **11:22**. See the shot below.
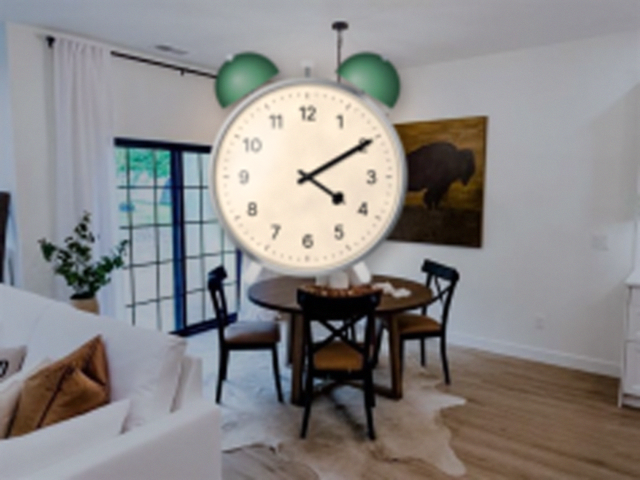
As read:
**4:10**
